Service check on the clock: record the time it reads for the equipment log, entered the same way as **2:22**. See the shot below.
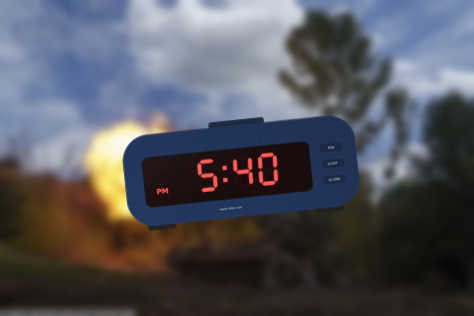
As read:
**5:40**
